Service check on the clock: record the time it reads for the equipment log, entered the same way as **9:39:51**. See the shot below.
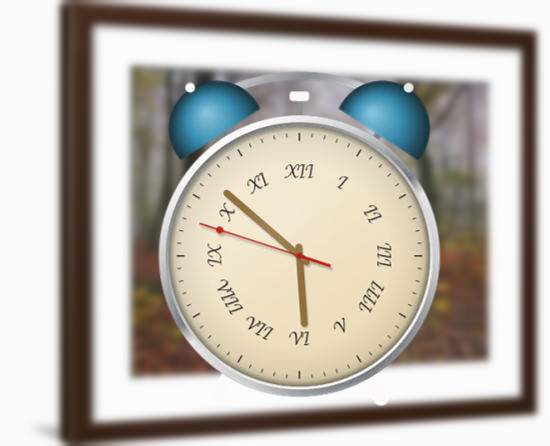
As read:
**5:51:48**
